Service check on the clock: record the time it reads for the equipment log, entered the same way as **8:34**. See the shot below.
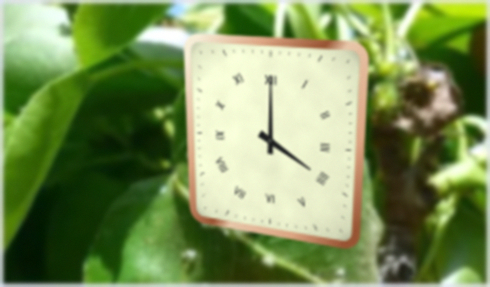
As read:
**4:00**
